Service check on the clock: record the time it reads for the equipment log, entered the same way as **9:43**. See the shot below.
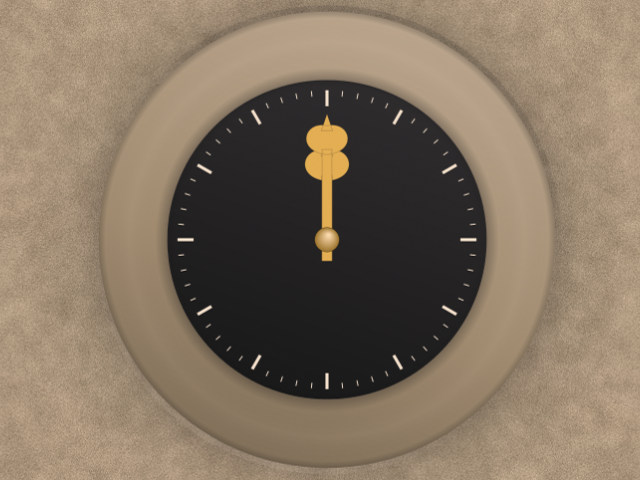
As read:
**12:00**
